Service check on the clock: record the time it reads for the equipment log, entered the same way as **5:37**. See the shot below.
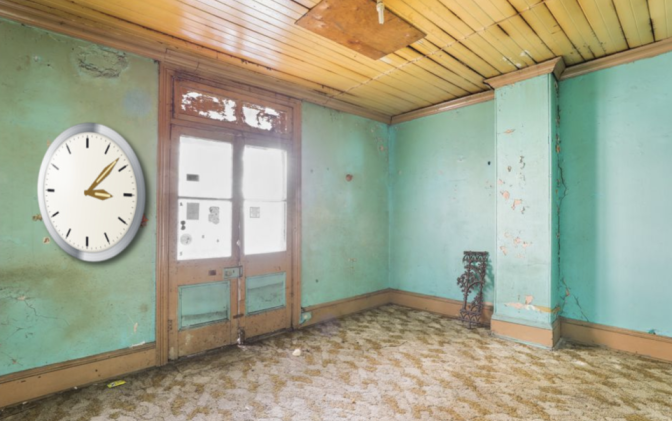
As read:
**3:08**
